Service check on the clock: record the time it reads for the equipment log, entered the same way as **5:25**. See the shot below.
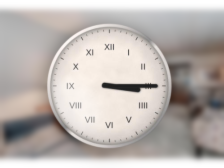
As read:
**3:15**
